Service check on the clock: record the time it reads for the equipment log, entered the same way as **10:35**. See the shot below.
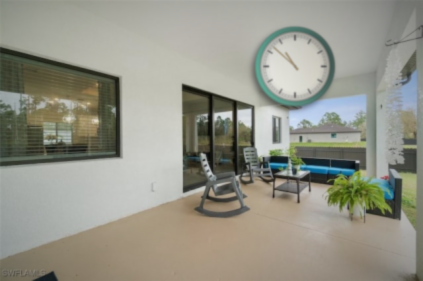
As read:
**10:52**
